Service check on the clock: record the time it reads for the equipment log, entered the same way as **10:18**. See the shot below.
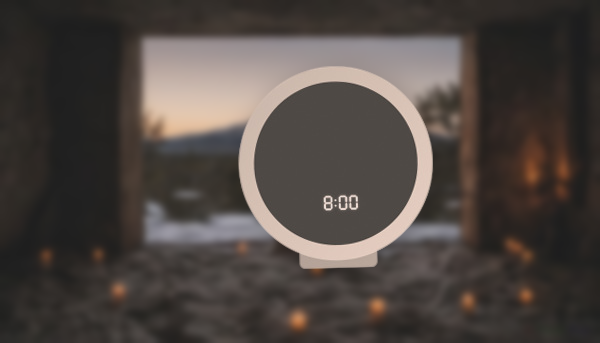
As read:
**8:00**
